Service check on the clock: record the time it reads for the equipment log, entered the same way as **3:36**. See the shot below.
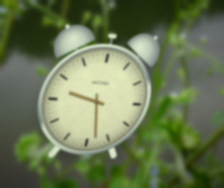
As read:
**9:28**
